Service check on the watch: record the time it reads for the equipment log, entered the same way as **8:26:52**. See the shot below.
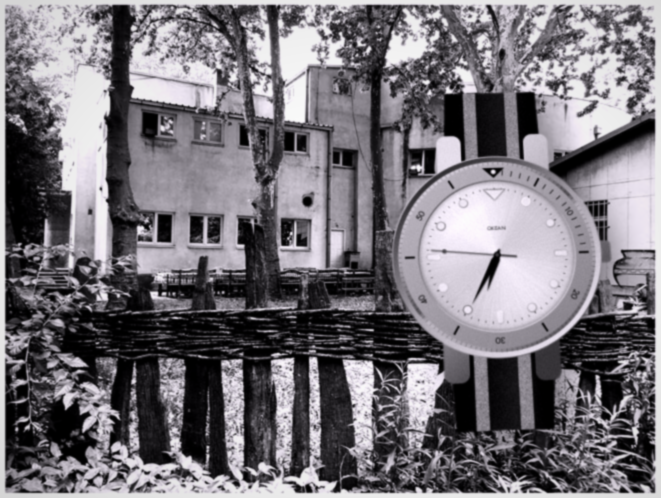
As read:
**6:34:46**
